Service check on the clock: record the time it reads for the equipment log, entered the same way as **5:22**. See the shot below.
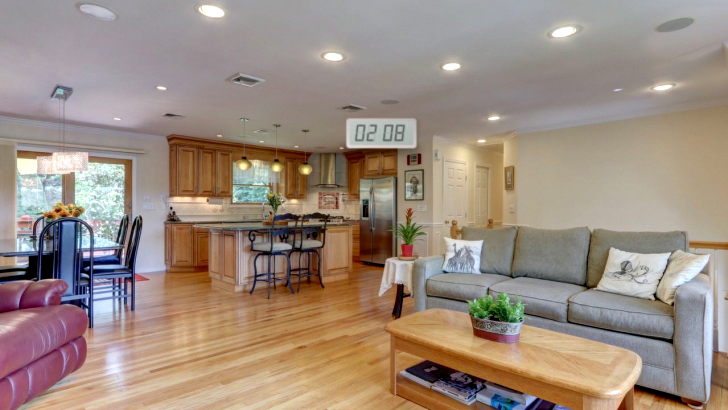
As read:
**2:08**
